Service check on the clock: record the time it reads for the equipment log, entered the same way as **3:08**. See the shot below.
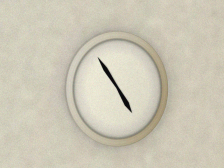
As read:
**4:54**
